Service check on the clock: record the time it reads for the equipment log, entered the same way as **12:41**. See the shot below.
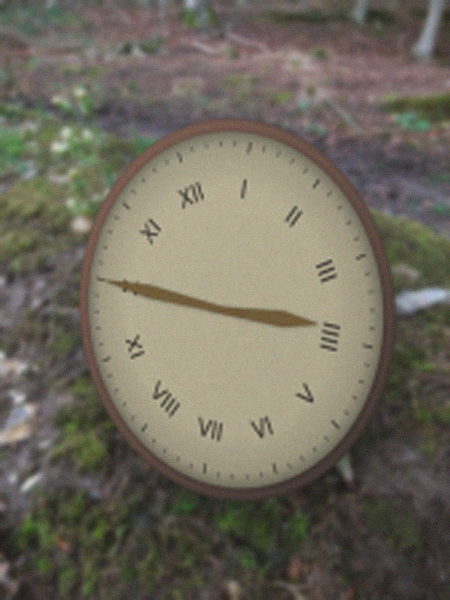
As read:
**3:50**
